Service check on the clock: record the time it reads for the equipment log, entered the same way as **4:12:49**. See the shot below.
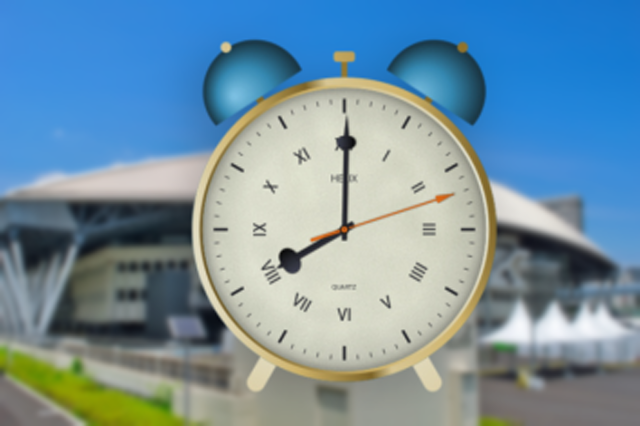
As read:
**8:00:12**
